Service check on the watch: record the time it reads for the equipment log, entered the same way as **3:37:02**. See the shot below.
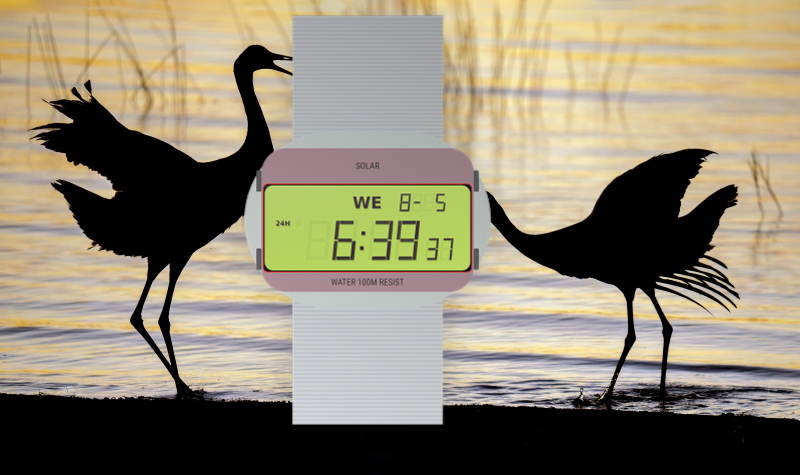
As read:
**6:39:37**
